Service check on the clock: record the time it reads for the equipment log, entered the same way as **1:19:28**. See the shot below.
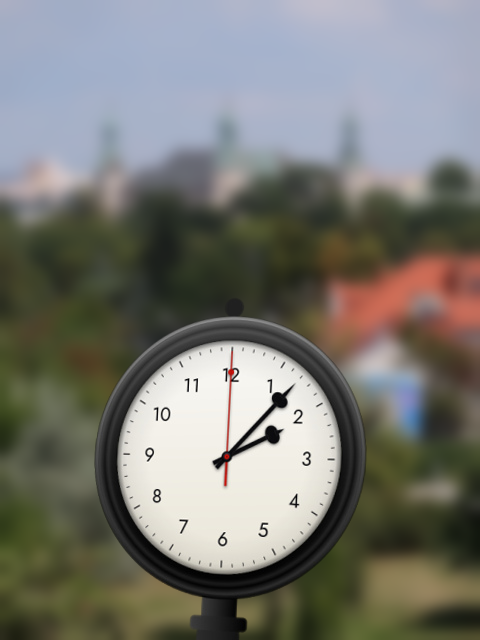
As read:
**2:07:00**
